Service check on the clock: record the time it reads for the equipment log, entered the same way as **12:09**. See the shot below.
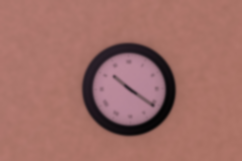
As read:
**10:21**
